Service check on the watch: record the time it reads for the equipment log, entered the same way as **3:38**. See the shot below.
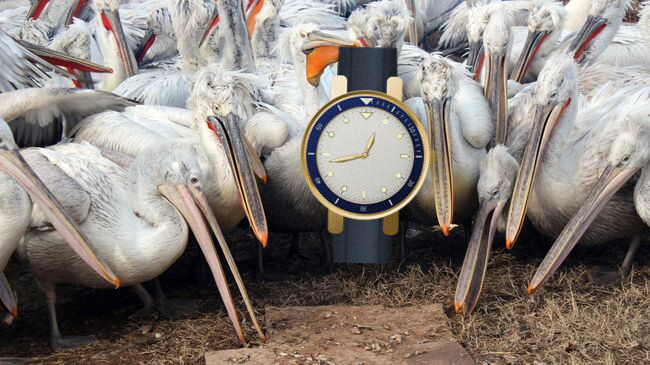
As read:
**12:43**
